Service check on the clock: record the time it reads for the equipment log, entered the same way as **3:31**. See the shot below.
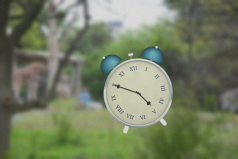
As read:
**4:50**
